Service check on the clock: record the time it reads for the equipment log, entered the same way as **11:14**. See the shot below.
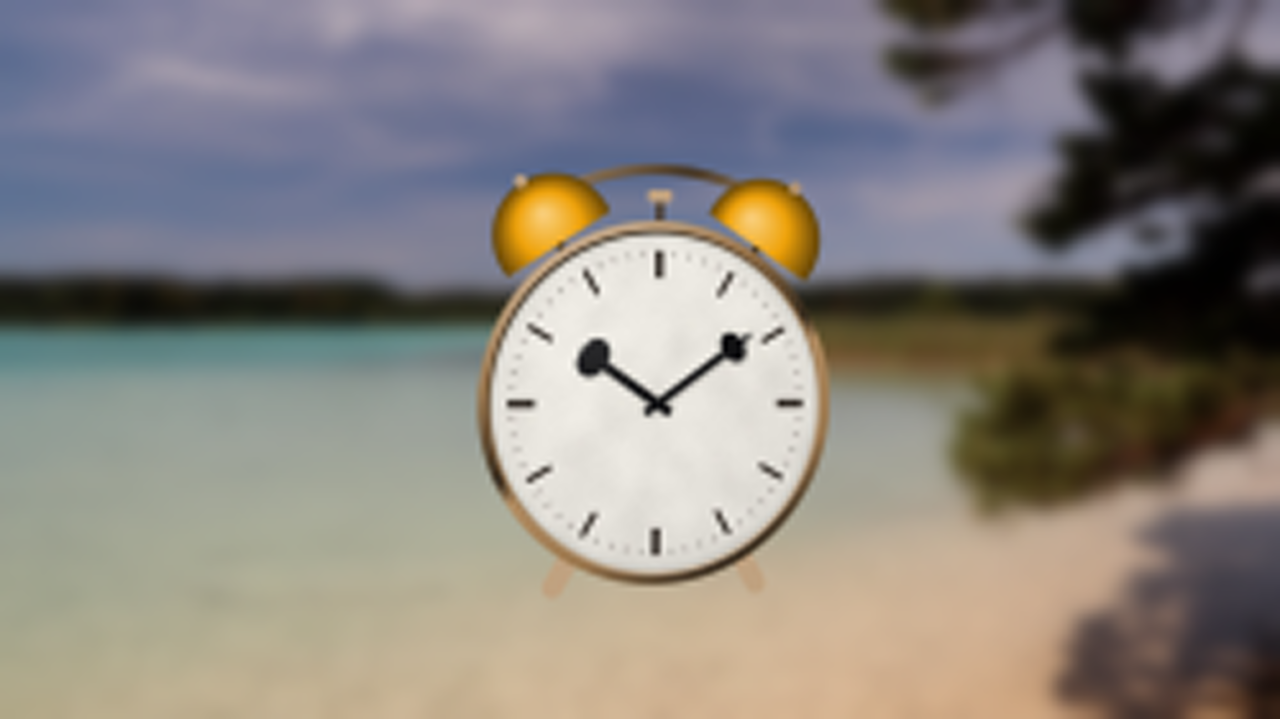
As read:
**10:09**
